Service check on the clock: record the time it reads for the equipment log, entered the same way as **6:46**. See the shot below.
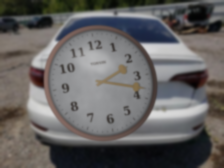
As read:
**2:18**
